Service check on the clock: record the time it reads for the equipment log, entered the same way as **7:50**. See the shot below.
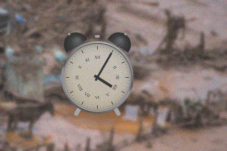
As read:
**4:05**
